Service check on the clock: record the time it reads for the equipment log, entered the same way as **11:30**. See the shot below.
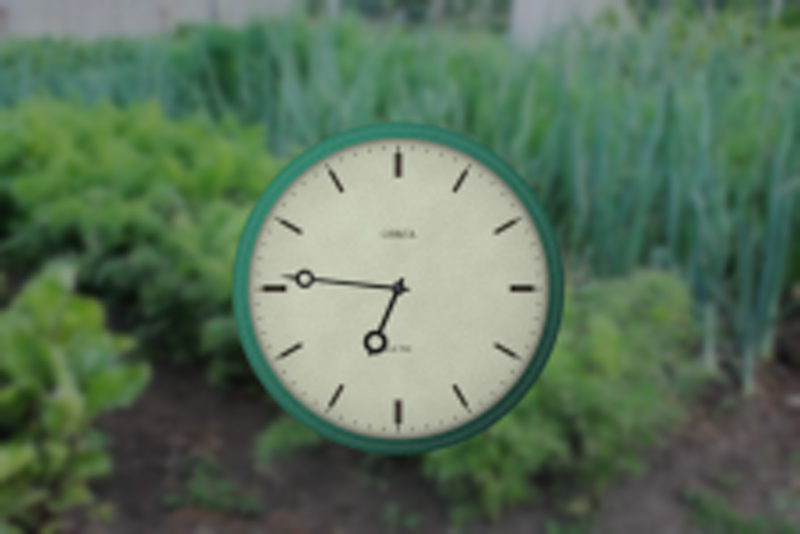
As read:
**6:46**
